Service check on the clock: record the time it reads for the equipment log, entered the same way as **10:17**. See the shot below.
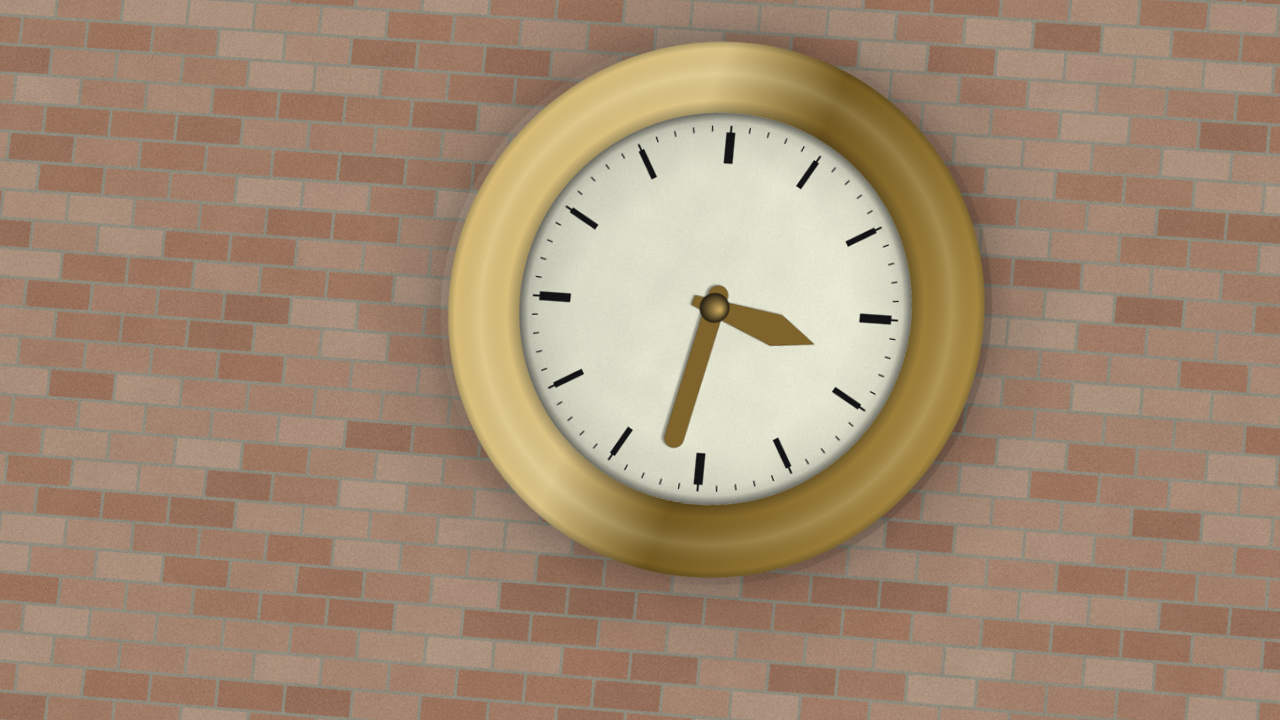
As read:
**3:32**
